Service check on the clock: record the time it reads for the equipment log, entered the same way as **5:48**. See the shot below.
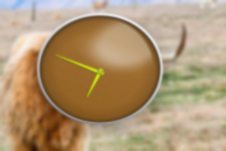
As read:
**6:49**
